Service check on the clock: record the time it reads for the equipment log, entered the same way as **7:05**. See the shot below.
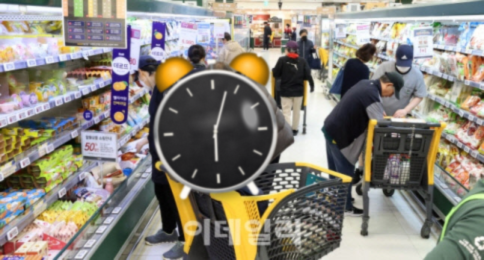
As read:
**6:03**
